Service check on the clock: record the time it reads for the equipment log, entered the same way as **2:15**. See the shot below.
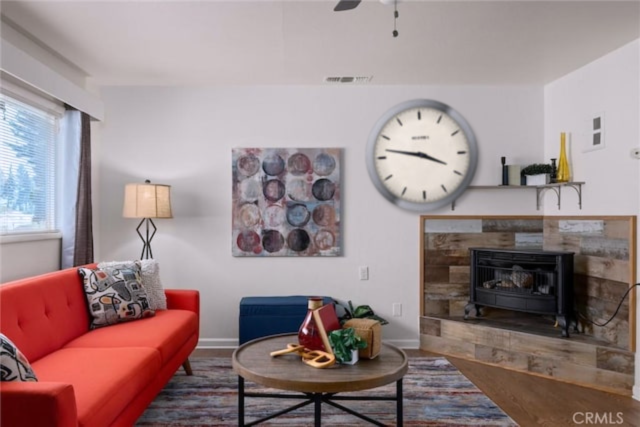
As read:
**3:47**
